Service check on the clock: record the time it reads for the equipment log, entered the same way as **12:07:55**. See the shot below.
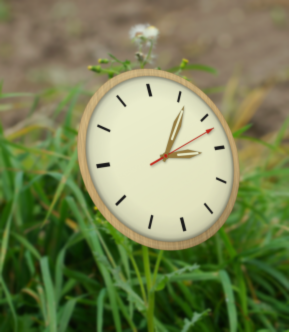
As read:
**3:06:12**
